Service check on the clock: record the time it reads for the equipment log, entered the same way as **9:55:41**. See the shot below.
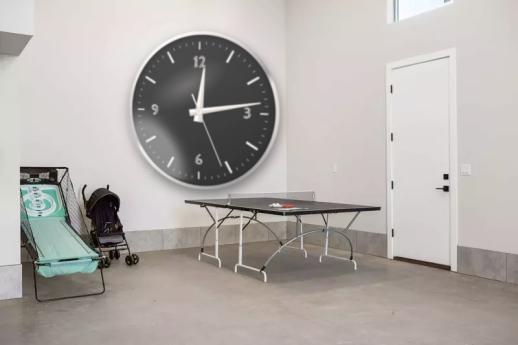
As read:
**12:13:26**
